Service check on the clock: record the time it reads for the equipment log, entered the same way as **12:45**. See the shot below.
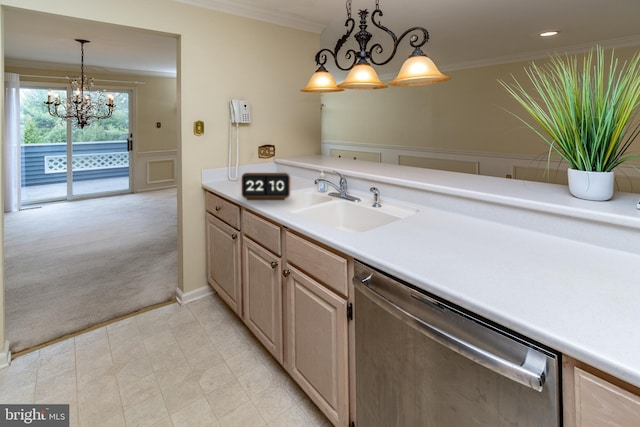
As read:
**22:10**
